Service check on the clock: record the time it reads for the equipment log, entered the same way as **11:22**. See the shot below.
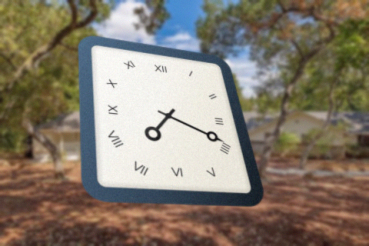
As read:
**7:19**
